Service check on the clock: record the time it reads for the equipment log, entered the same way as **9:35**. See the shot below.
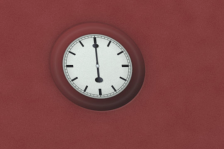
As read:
**6:00**
